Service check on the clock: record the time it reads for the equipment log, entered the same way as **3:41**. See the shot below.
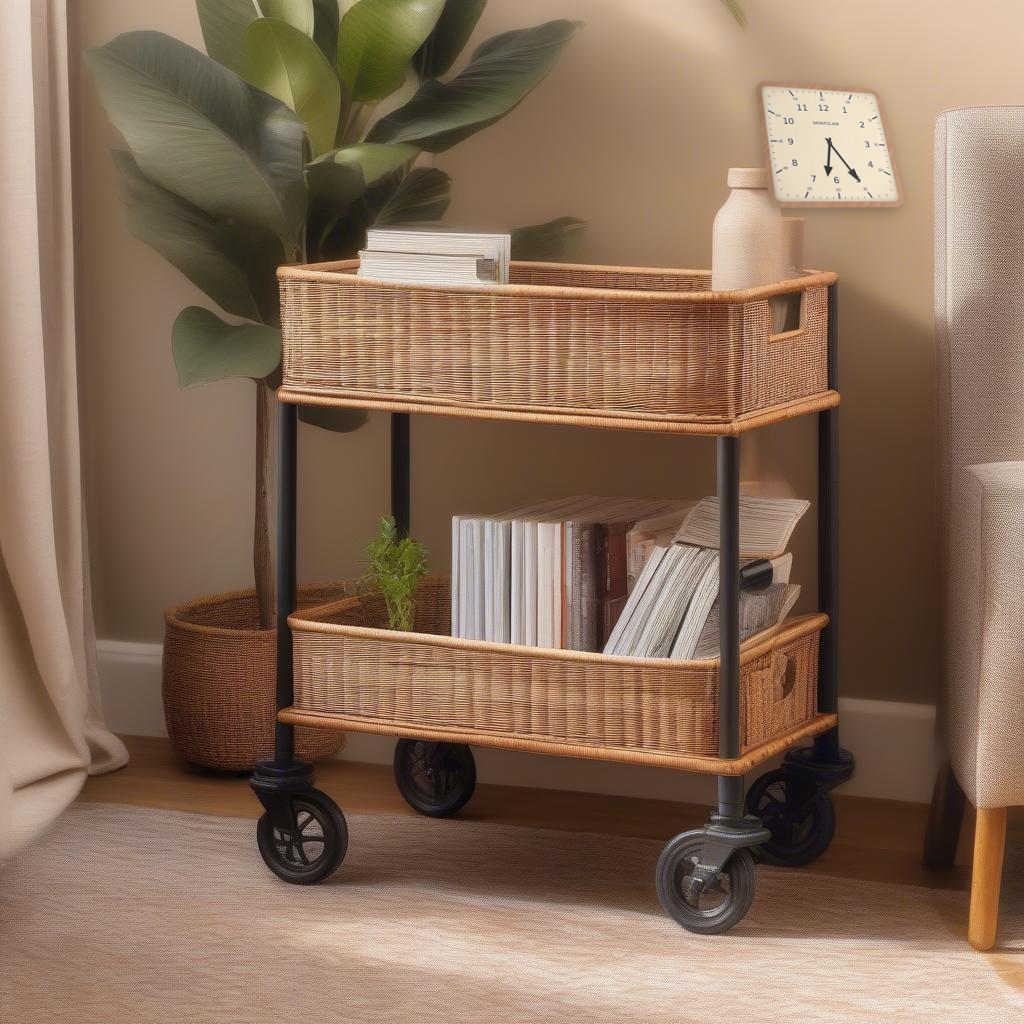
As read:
**6:25**
